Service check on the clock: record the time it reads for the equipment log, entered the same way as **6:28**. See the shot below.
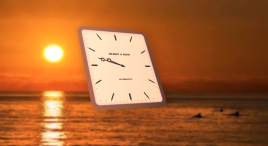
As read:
**9:48**
